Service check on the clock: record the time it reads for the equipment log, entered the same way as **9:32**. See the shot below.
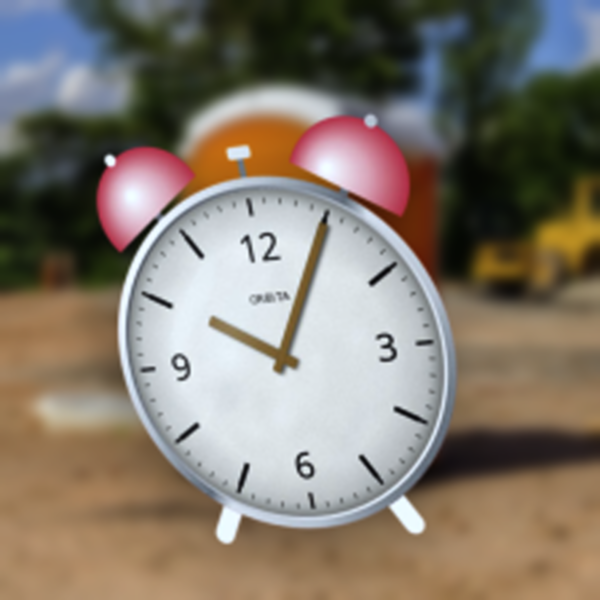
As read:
**10:05**
